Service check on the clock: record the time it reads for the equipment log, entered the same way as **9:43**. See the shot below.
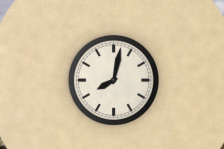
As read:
**8:02**
